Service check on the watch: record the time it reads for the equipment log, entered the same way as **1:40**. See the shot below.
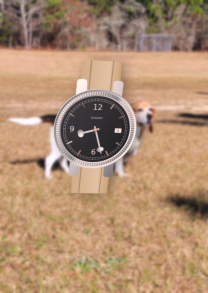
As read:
**8:27**
